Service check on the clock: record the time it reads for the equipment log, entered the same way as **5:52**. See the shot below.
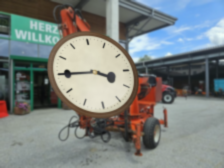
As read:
**3:45**
